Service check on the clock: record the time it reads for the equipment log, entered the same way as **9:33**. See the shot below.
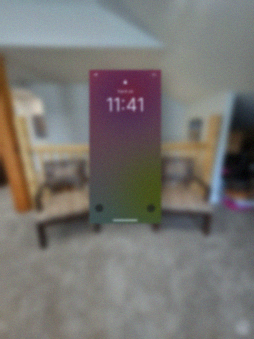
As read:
**11:41**
